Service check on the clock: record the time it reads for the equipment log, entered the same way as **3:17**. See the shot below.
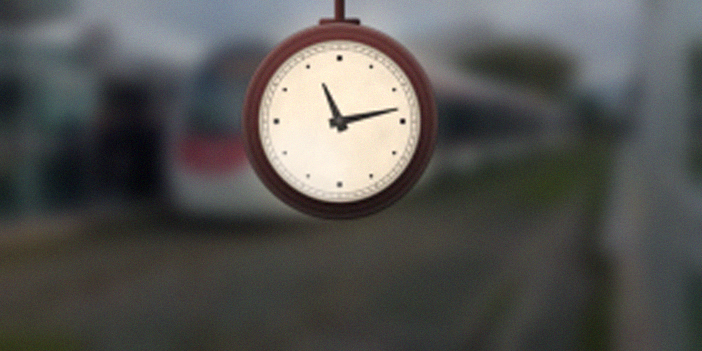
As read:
**11:13**
